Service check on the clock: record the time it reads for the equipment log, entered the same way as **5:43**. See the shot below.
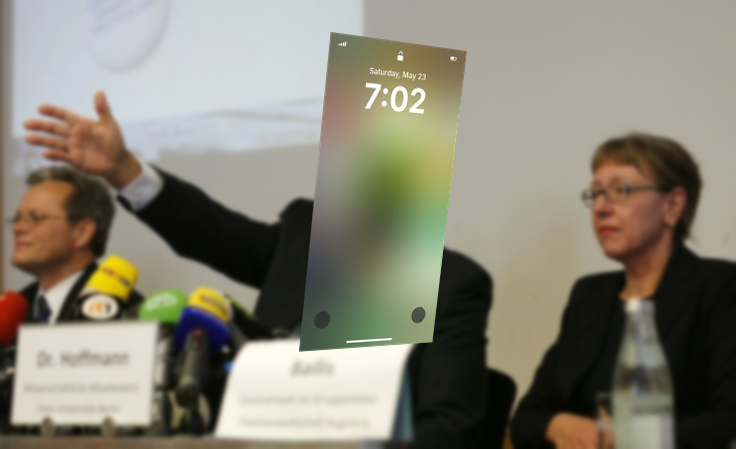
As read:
**7:02**
